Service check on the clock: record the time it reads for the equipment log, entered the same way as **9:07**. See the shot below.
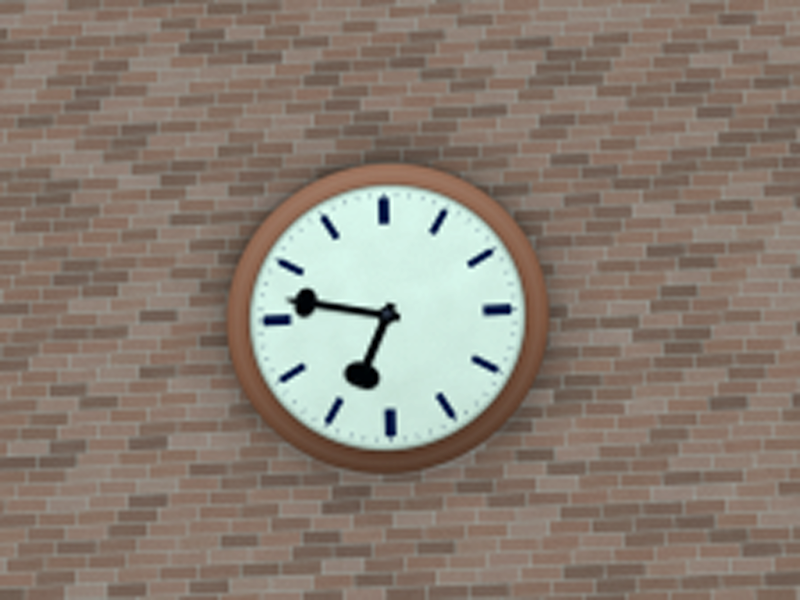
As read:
**6:47**
